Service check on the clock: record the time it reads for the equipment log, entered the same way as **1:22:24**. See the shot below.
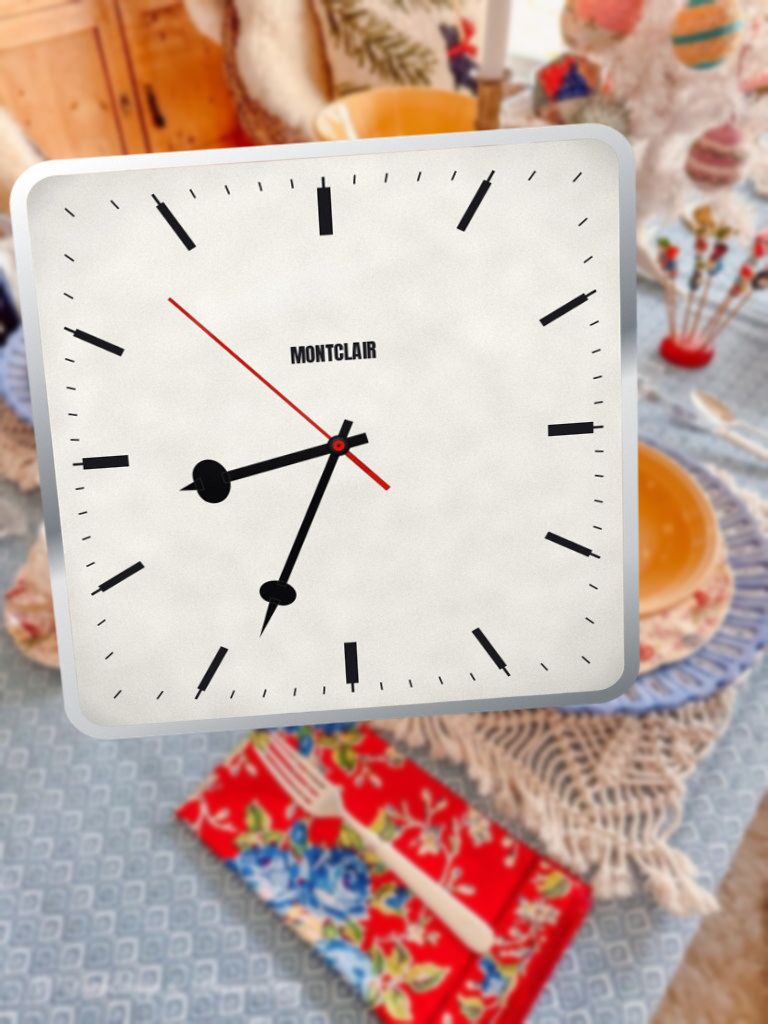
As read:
**8:33:53**
